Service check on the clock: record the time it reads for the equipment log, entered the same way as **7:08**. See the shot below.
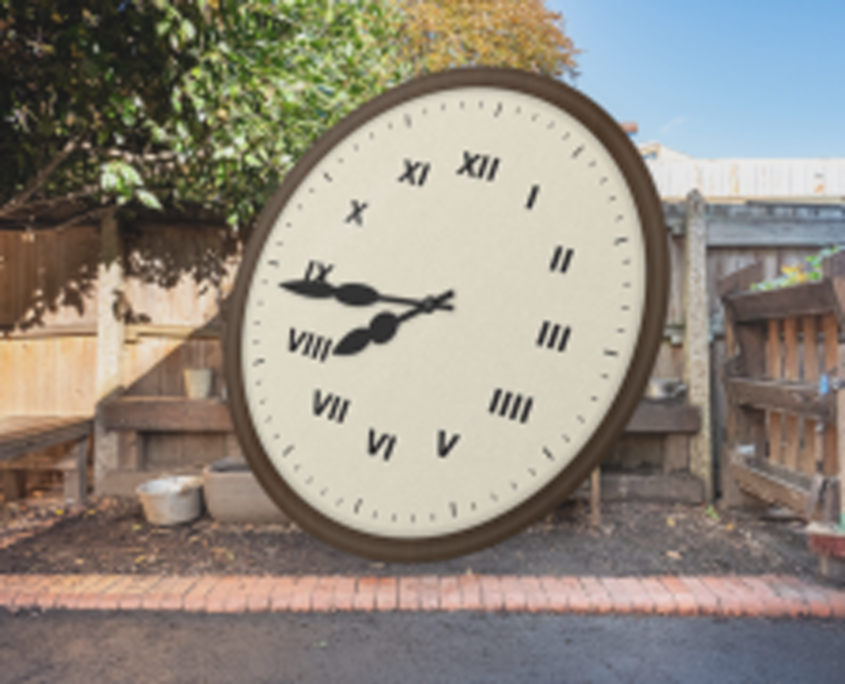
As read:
**7:44**
